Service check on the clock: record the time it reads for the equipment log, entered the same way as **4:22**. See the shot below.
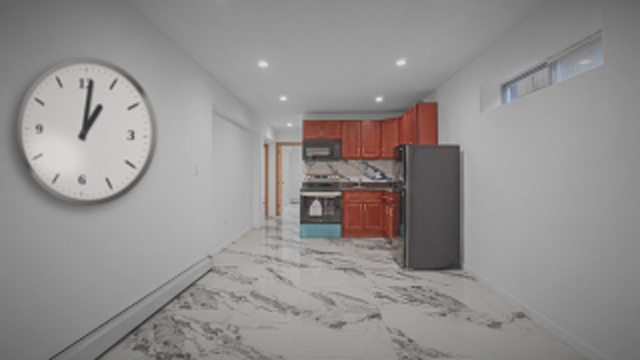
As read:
**1:01**
